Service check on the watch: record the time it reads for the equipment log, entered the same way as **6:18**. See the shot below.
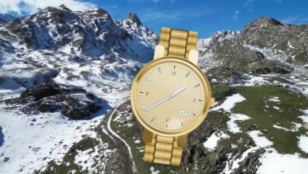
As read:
**1:39**
